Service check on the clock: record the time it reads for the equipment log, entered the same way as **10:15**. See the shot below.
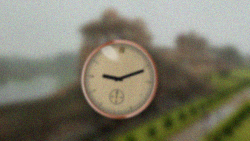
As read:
**9:11**
